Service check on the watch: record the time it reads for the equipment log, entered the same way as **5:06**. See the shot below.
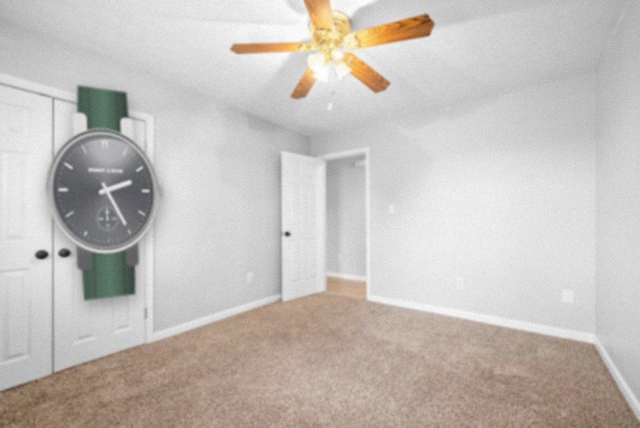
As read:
**2:25**
